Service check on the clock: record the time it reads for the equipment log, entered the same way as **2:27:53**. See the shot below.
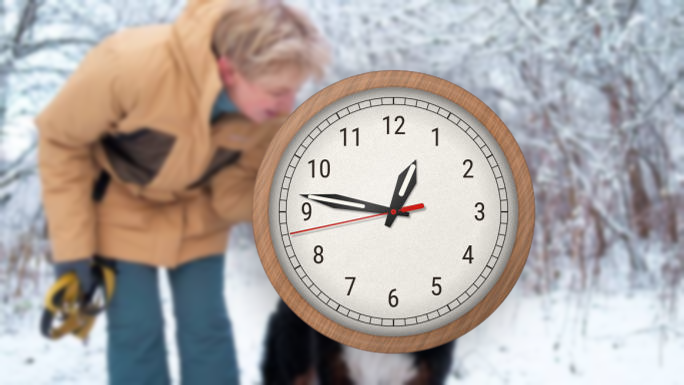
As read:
**12:46:43**
